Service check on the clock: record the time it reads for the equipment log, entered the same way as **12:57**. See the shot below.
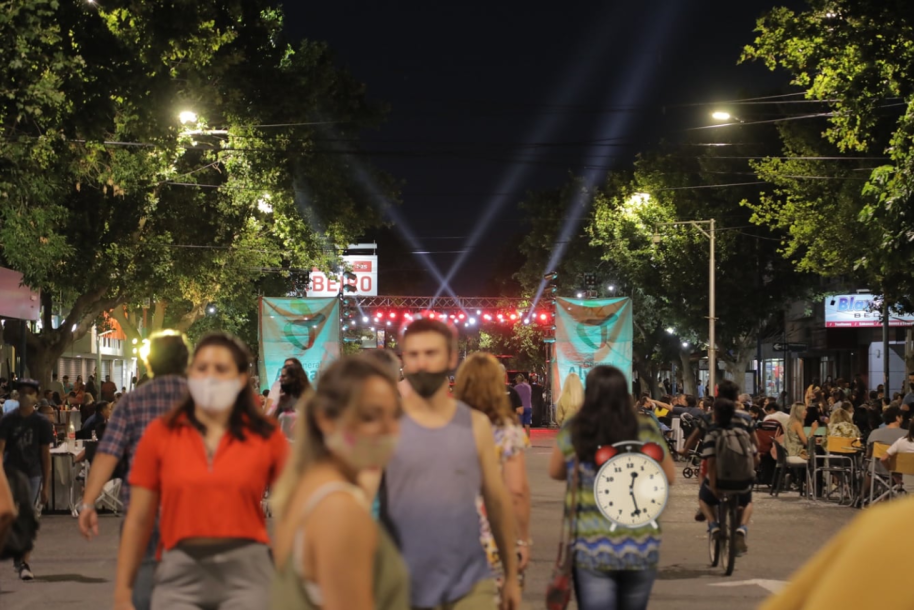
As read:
**12:28**
